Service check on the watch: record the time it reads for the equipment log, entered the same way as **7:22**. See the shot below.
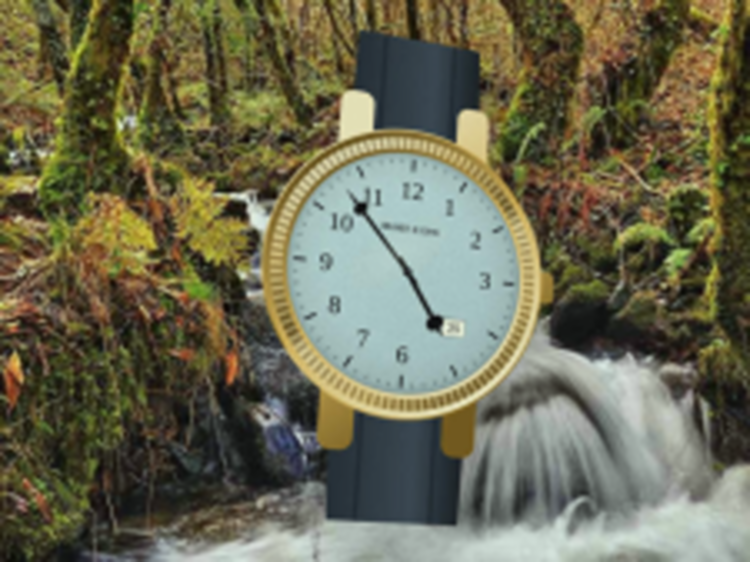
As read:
**4:53**
